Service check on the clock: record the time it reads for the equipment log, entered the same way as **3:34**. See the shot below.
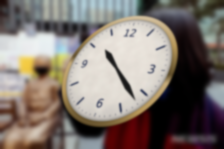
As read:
**10:22**
